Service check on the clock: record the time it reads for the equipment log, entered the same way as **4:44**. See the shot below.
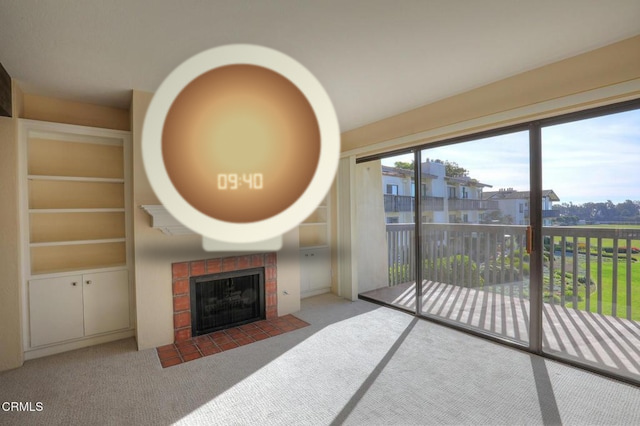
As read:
**9:40**
